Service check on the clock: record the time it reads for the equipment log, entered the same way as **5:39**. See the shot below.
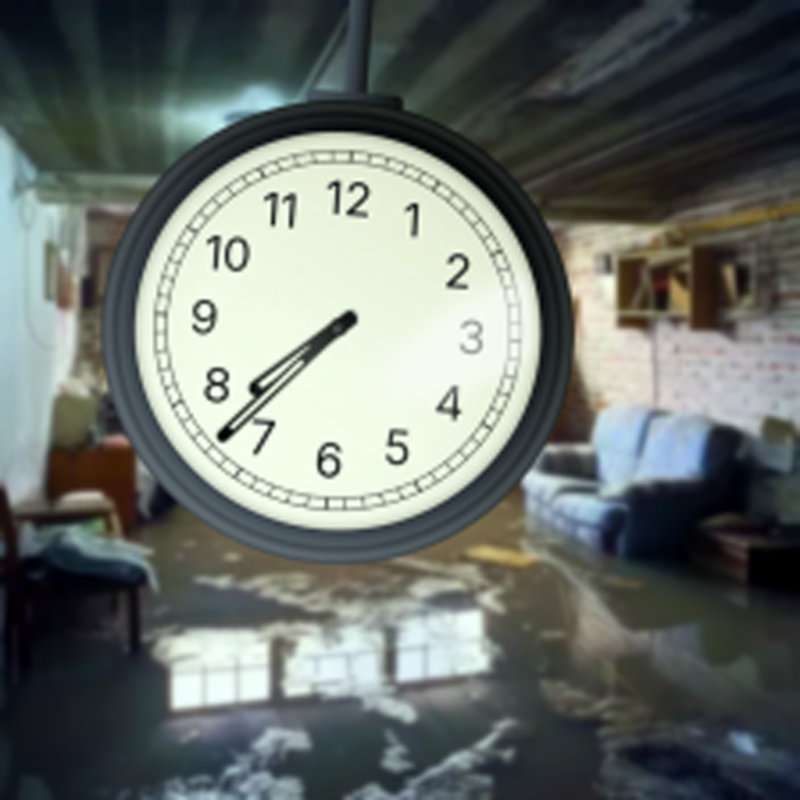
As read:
**7:37**
